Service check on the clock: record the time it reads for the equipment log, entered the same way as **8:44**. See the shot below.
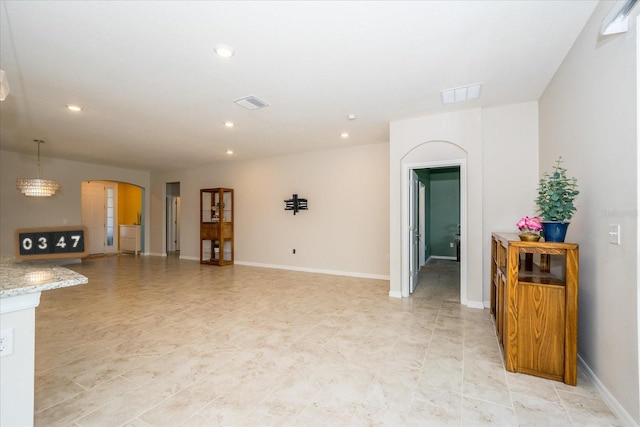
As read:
**3:47**
